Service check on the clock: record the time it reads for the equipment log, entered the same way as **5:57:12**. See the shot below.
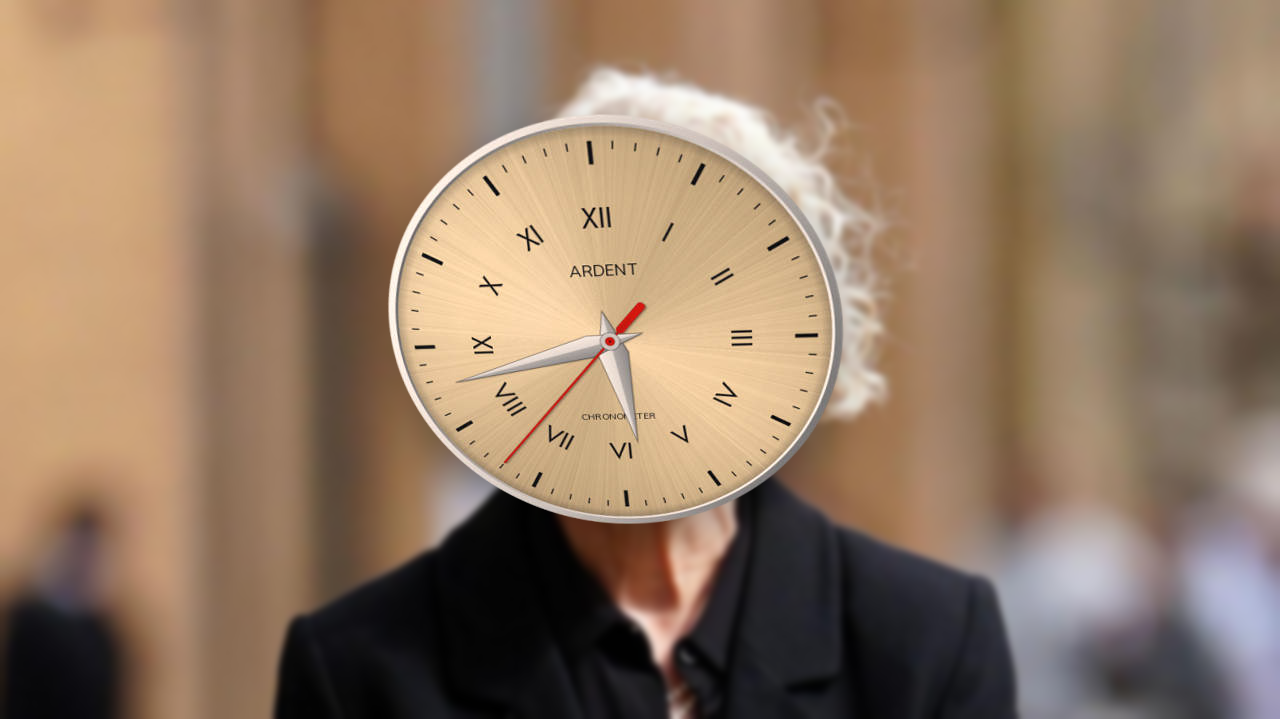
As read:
**5:42:37**
